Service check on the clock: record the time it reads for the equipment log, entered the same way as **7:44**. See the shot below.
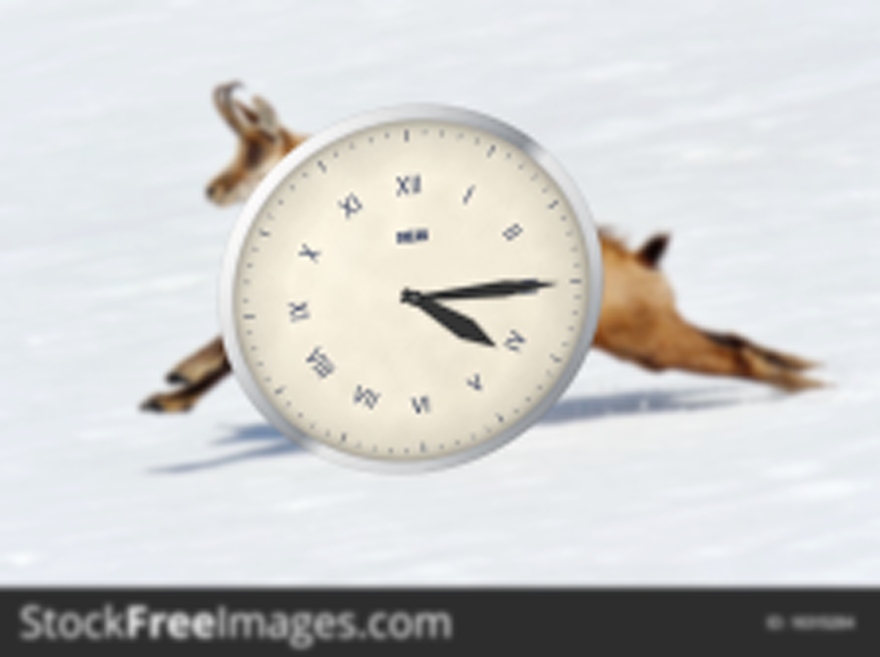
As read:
**4:15**
